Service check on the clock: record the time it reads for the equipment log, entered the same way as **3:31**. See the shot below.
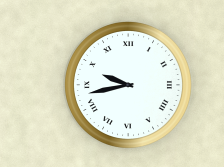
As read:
**9:43**
